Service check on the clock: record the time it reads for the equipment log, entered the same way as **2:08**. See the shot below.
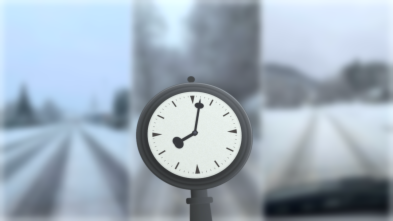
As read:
**8:02**
